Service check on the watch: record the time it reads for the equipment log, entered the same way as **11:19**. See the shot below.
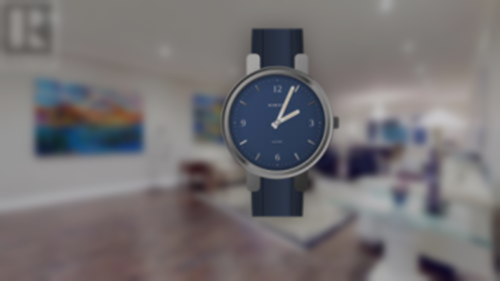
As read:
**2:04**
